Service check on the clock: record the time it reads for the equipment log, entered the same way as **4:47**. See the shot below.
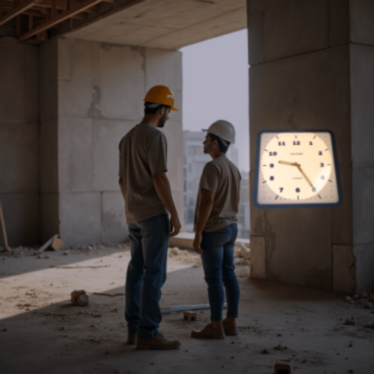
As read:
**9:25**
